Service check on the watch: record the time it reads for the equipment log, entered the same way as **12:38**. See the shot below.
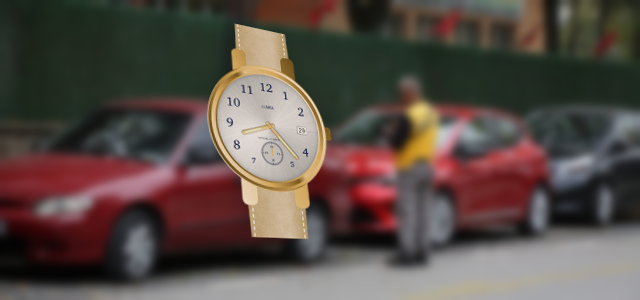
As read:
**8:23**
